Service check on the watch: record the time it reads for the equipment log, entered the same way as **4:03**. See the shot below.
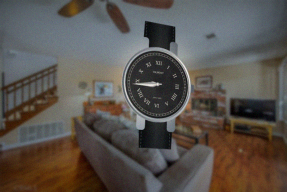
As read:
**8:44**
